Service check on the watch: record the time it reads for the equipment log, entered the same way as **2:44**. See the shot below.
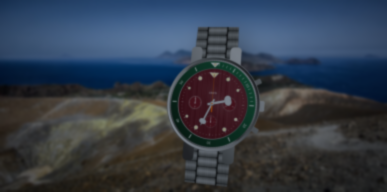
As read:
**2:34**
